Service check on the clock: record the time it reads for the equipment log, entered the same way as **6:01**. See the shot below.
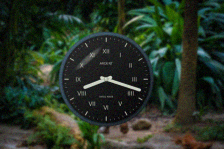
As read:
**8:18**
